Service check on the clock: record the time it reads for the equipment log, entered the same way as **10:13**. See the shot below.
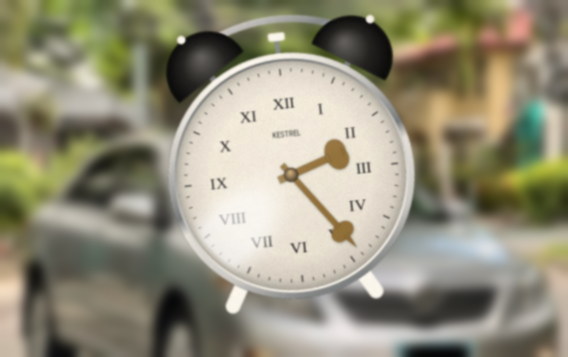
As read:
**2:24**
